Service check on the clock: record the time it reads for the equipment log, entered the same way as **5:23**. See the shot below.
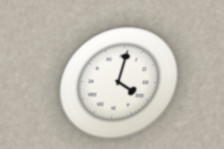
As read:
**4:01**
